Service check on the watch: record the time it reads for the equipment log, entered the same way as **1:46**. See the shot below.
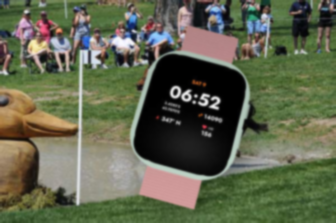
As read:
**6:52**
